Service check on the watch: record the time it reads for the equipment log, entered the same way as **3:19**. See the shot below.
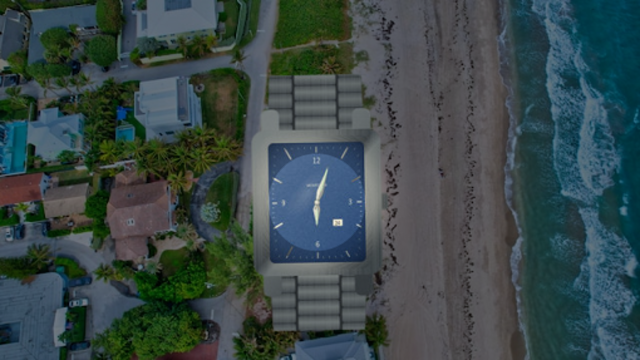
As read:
**6:03**
